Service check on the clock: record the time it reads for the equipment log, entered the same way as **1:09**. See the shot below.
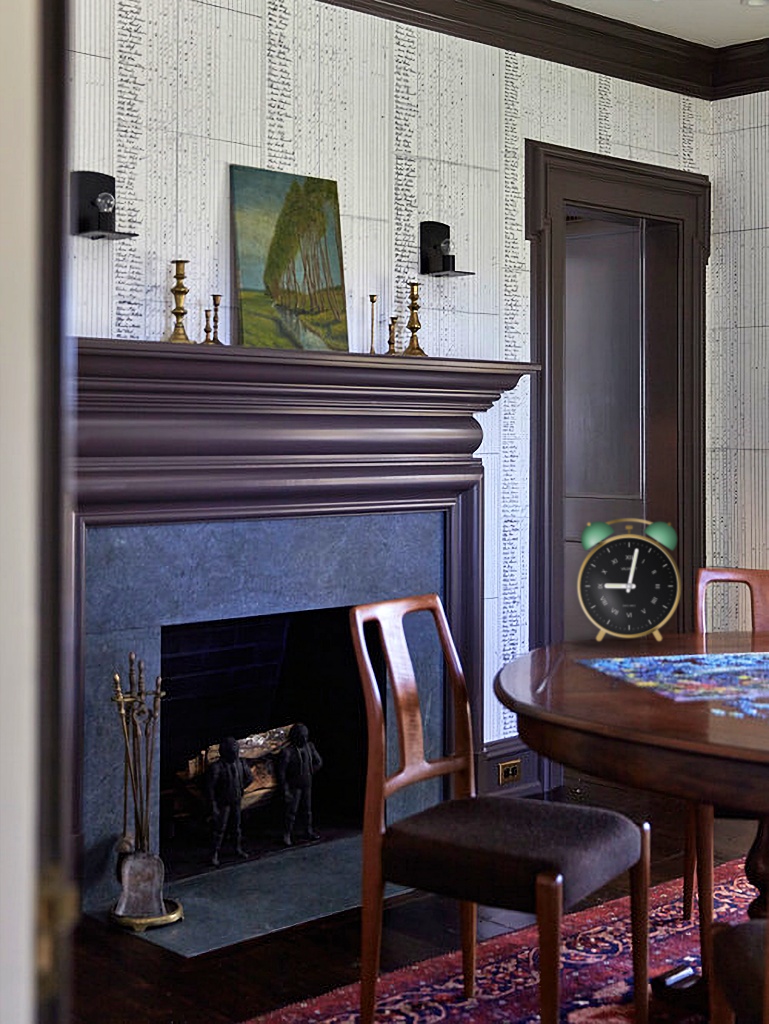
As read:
**9:02**
